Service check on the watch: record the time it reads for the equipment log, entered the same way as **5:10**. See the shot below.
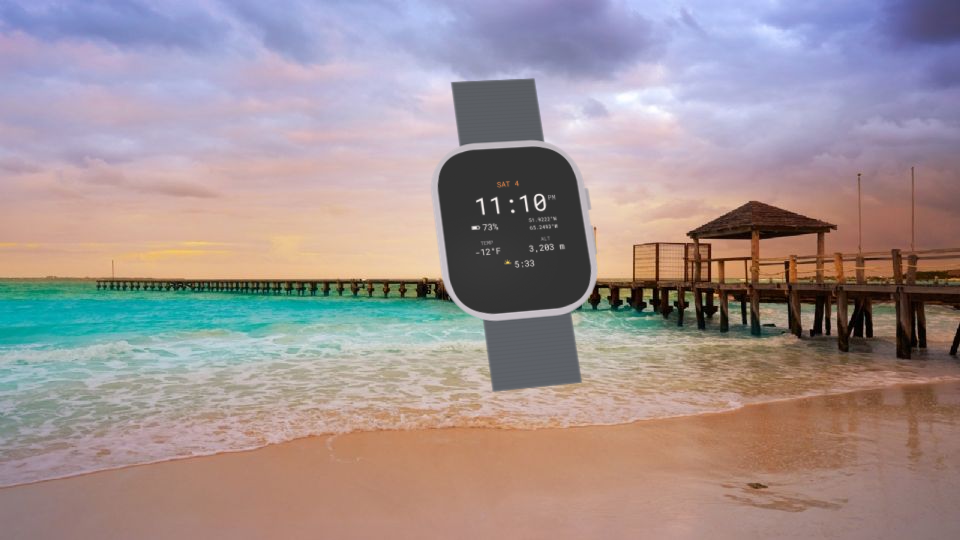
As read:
**11:10**
